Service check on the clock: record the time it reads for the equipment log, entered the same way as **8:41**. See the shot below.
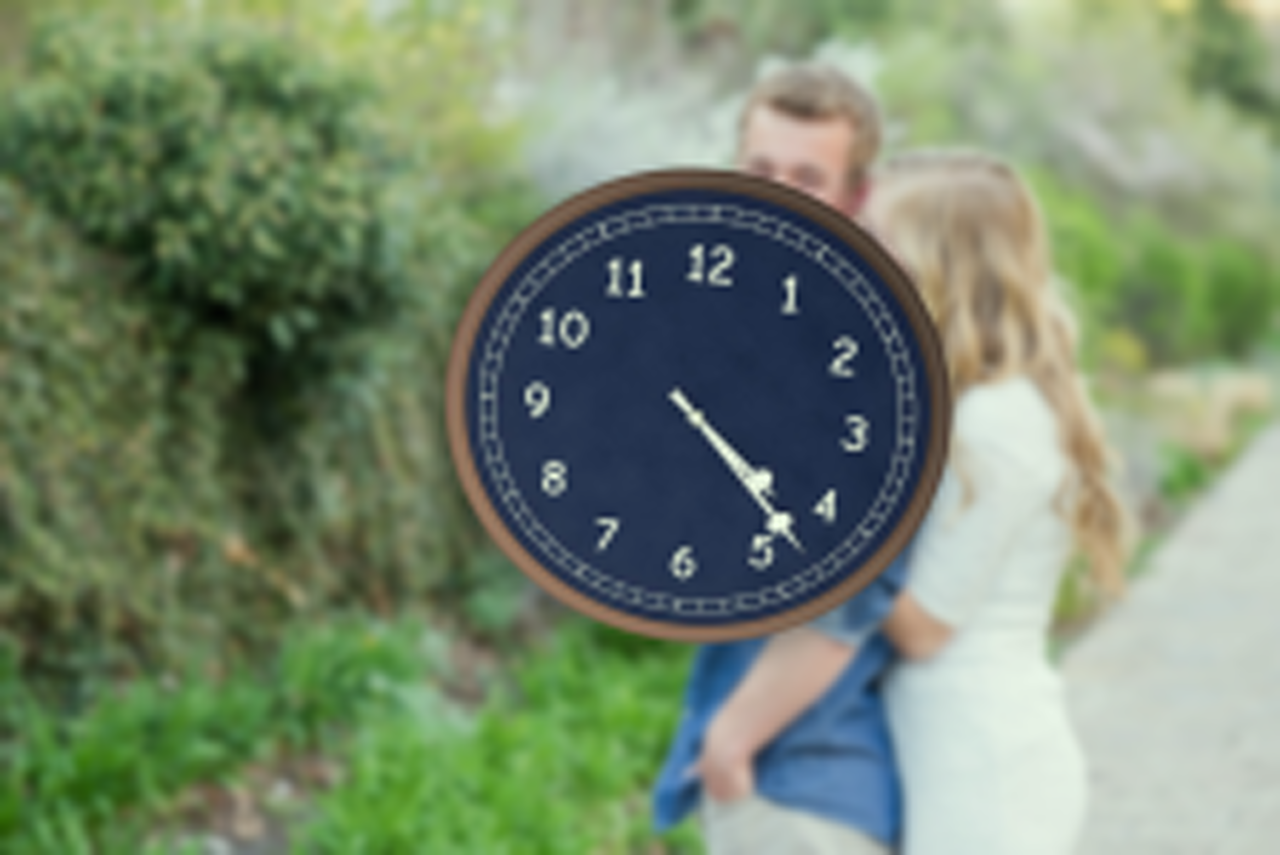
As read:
**4:23**
